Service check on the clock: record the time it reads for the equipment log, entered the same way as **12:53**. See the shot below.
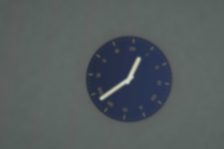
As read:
**12:38**
